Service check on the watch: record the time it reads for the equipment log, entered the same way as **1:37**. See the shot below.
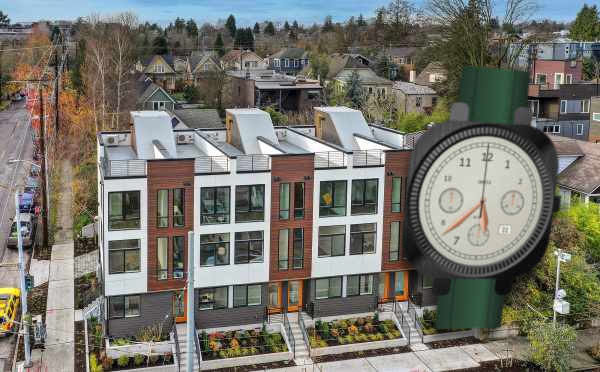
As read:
**5:38**
